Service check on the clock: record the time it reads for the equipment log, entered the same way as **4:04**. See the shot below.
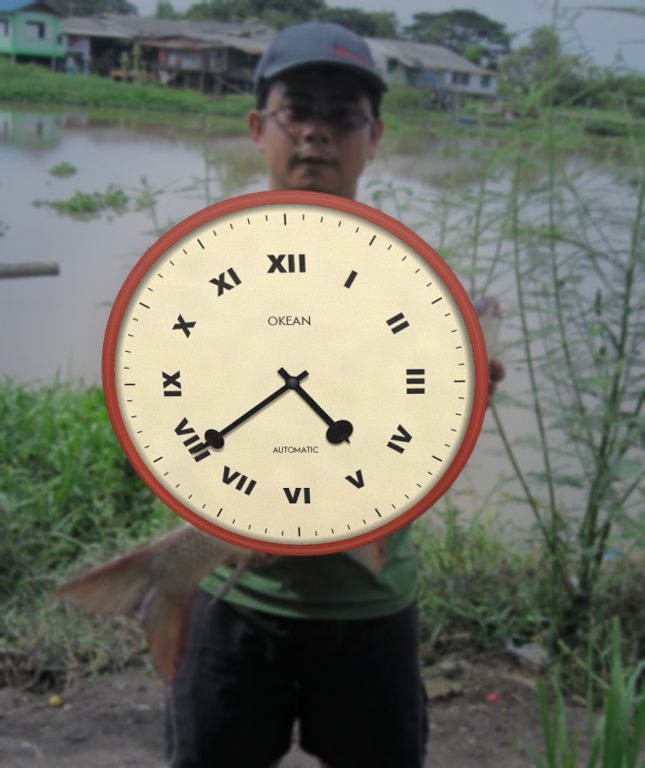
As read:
**4:39**
